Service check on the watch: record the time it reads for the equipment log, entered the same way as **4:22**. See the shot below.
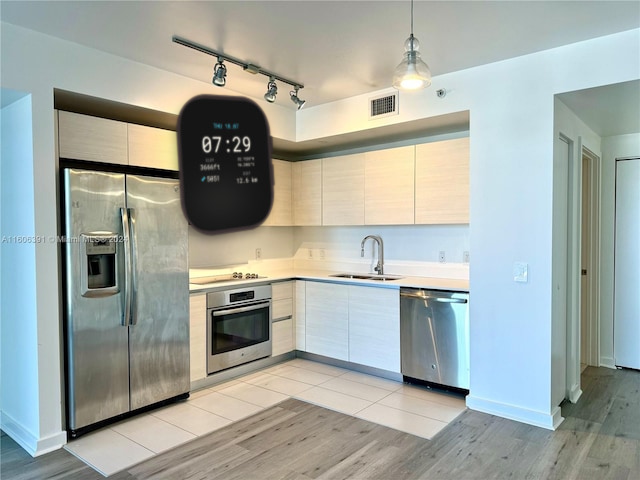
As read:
**7:29**
